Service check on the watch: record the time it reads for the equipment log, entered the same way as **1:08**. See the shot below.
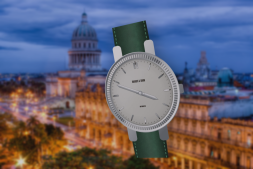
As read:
**3:49**
